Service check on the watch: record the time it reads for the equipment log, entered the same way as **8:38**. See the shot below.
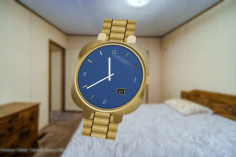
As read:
**11:39**
